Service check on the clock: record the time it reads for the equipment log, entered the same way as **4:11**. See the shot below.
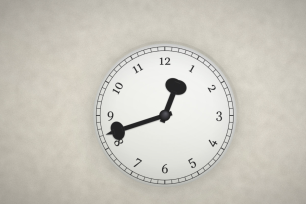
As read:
**12:42**
